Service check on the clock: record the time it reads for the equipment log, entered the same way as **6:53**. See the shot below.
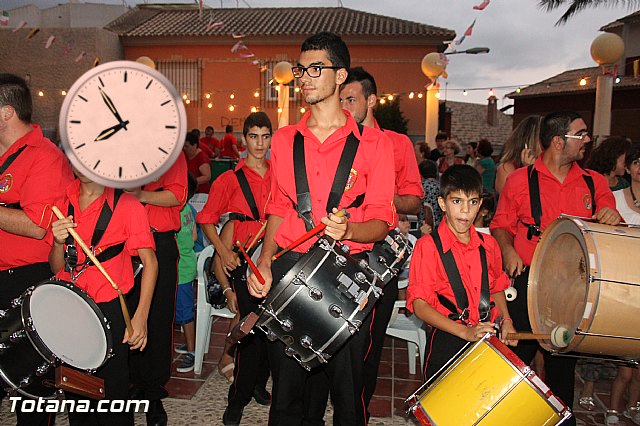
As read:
**7:54**
